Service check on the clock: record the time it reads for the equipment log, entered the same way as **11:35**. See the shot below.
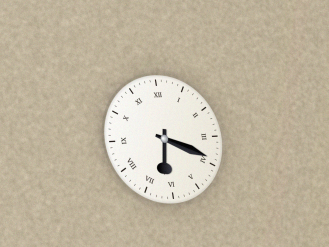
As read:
**6:19**
